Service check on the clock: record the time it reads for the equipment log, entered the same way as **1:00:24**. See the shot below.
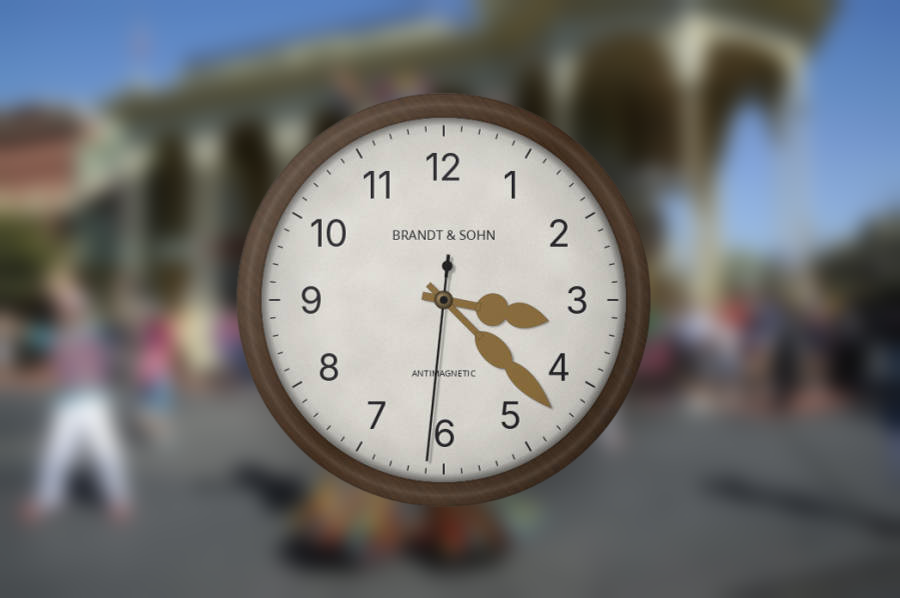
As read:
**3:22:31**
